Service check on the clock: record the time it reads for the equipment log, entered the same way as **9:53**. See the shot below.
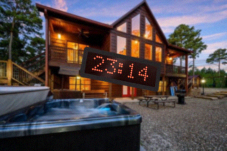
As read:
**23:14**
